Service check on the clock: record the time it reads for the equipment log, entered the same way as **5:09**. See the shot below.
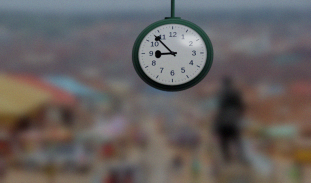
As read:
**8:53**
